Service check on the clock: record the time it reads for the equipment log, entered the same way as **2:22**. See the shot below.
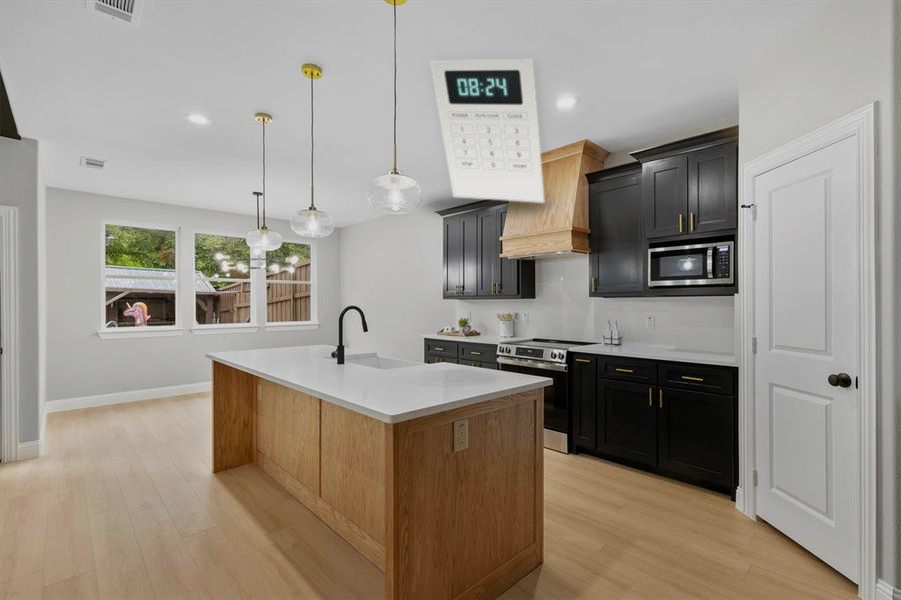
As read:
**8:24**
